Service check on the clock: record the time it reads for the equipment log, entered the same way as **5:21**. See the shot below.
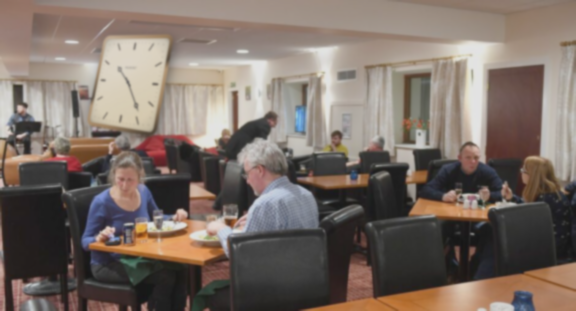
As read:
**10:24**
